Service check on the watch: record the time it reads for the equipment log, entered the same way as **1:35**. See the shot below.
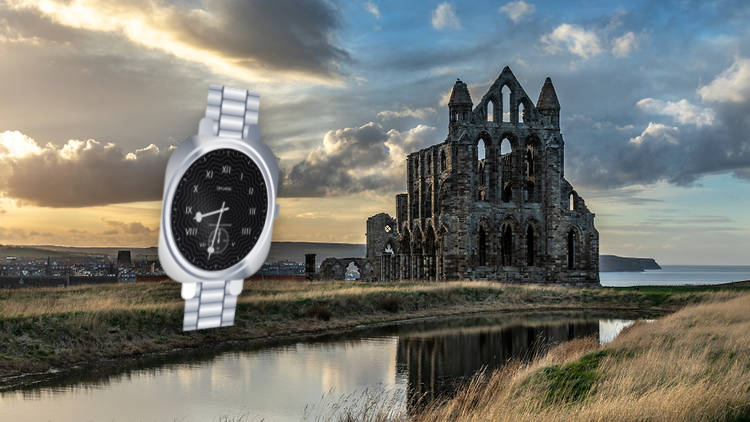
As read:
**8:32**
